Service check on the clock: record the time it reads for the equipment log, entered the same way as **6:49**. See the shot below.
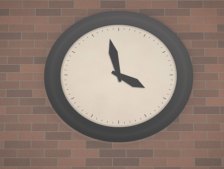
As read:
**3:58**
